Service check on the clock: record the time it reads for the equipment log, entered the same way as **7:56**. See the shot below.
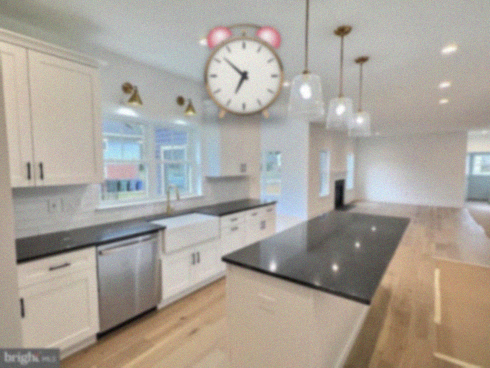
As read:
**6:52**
